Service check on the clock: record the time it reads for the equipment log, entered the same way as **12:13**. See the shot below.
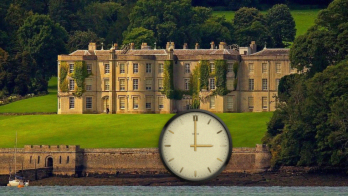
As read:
**3:00**
